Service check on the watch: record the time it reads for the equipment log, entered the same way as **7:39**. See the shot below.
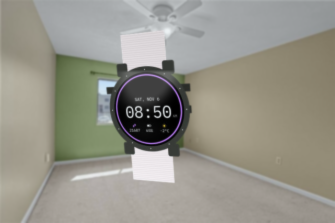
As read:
**8:50**
